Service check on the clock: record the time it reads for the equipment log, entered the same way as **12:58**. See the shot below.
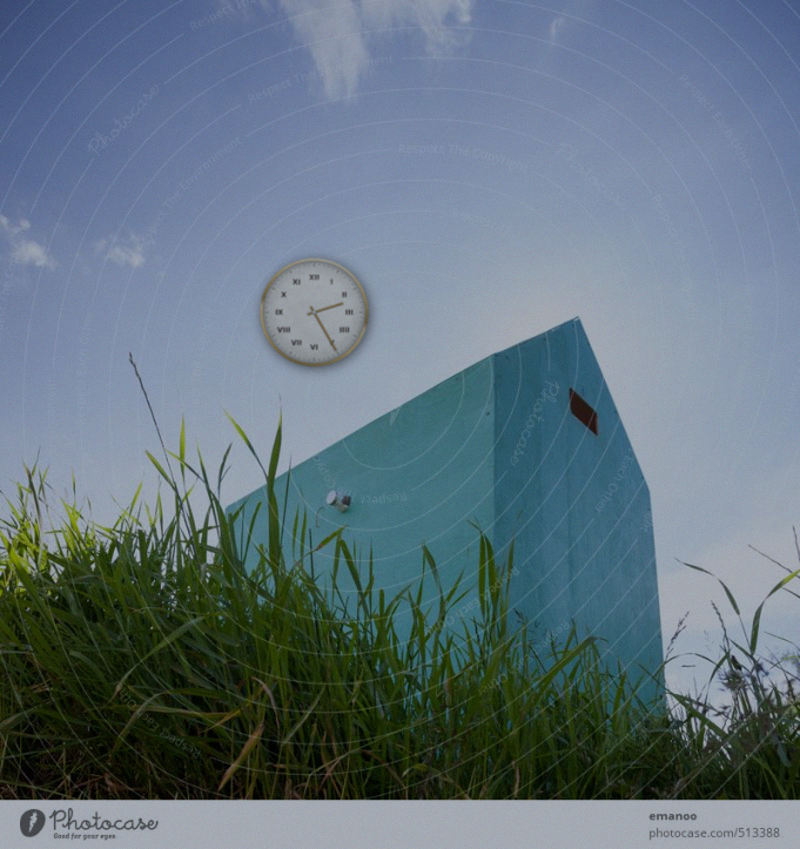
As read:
**2:25**
